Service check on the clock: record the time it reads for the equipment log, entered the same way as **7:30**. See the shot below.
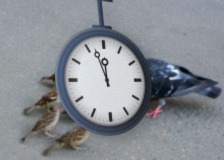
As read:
**11:57**
